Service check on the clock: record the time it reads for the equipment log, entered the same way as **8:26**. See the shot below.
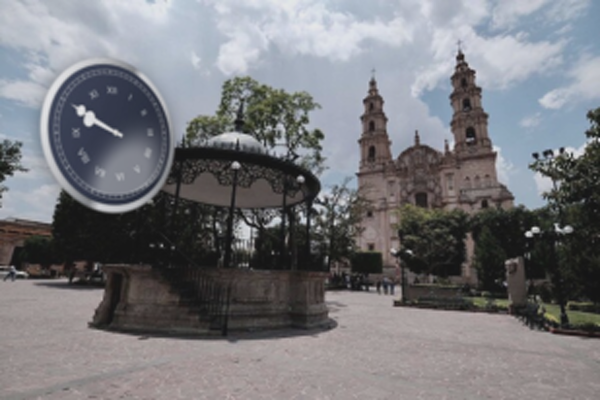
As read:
**9:50**
